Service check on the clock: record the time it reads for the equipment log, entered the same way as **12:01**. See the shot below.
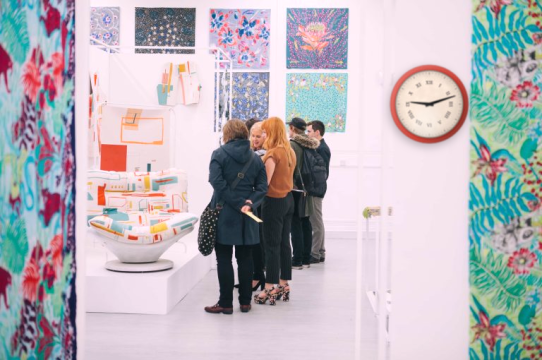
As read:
**9:12**
